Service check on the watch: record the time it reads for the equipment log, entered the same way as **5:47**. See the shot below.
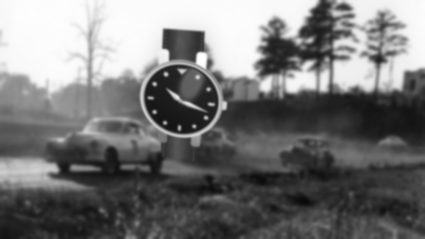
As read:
**10:18**
